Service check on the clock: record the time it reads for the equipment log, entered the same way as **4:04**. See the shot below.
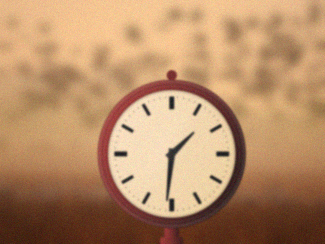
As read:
**1:31**
